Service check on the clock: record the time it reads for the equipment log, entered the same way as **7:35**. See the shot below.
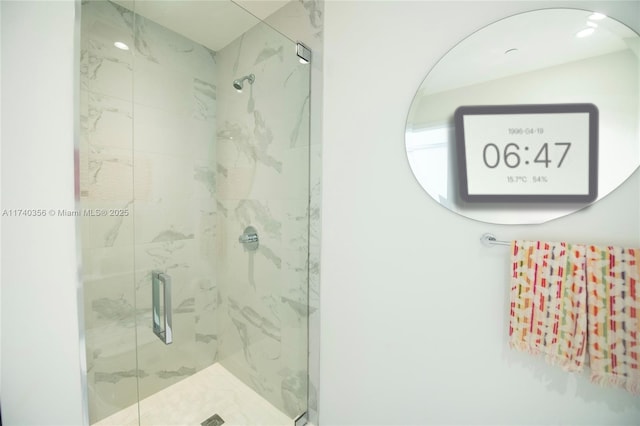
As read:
**6:47**
